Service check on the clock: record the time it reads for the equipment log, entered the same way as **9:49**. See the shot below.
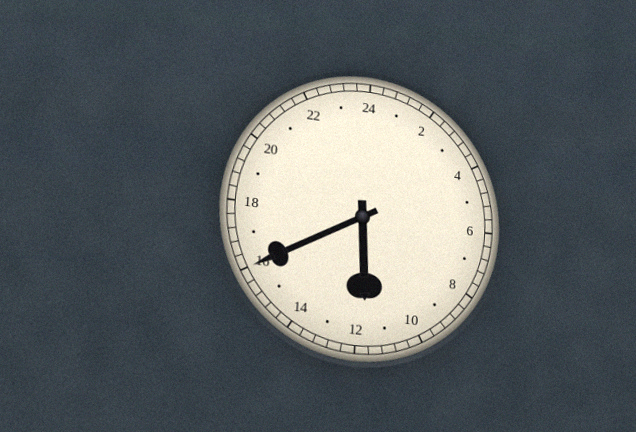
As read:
**11:40**
